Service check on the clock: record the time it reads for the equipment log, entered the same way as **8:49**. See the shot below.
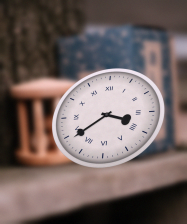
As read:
**3:39**
